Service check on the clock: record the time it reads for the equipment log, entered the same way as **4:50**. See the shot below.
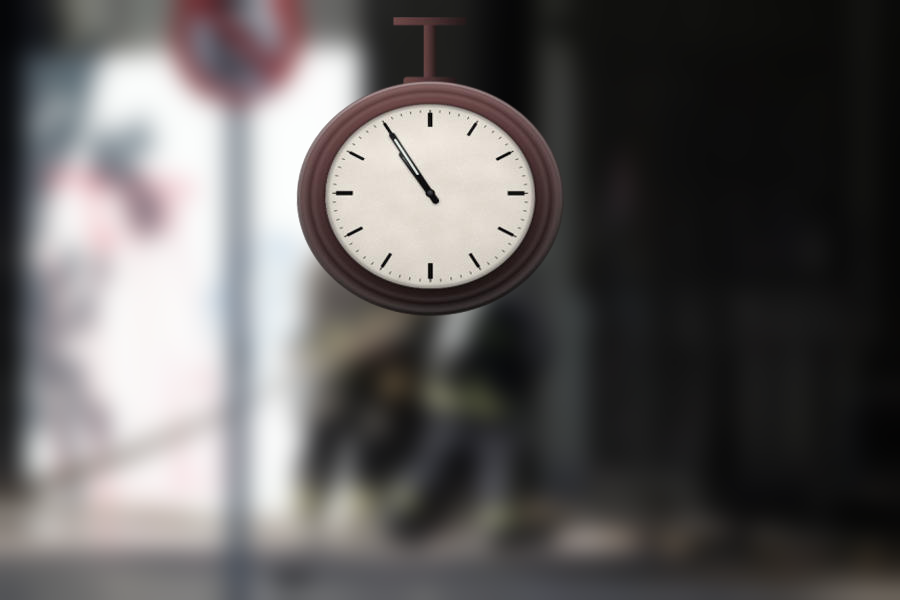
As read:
**10:55**
